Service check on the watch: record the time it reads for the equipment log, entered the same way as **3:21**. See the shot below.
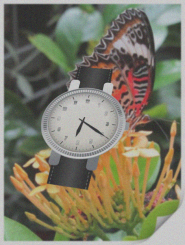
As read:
**6:20**
